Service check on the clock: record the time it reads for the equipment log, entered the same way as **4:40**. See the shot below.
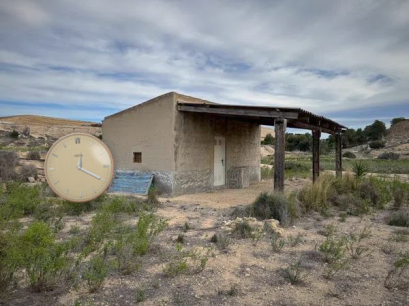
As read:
**12:20**
